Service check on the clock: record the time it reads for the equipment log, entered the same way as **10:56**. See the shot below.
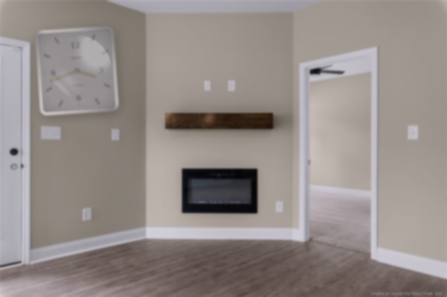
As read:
**3:42**
